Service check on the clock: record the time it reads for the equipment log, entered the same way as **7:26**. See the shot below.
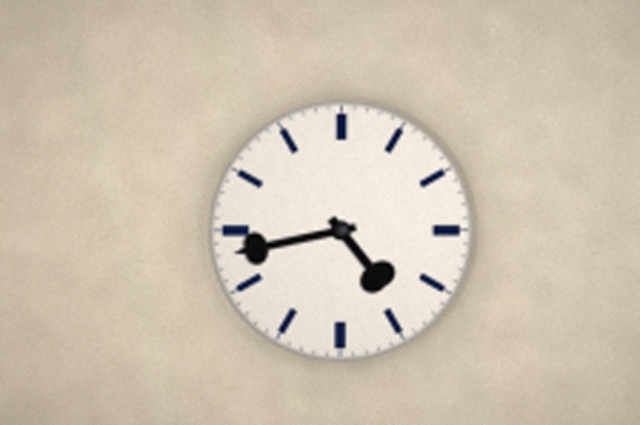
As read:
**4:43**
